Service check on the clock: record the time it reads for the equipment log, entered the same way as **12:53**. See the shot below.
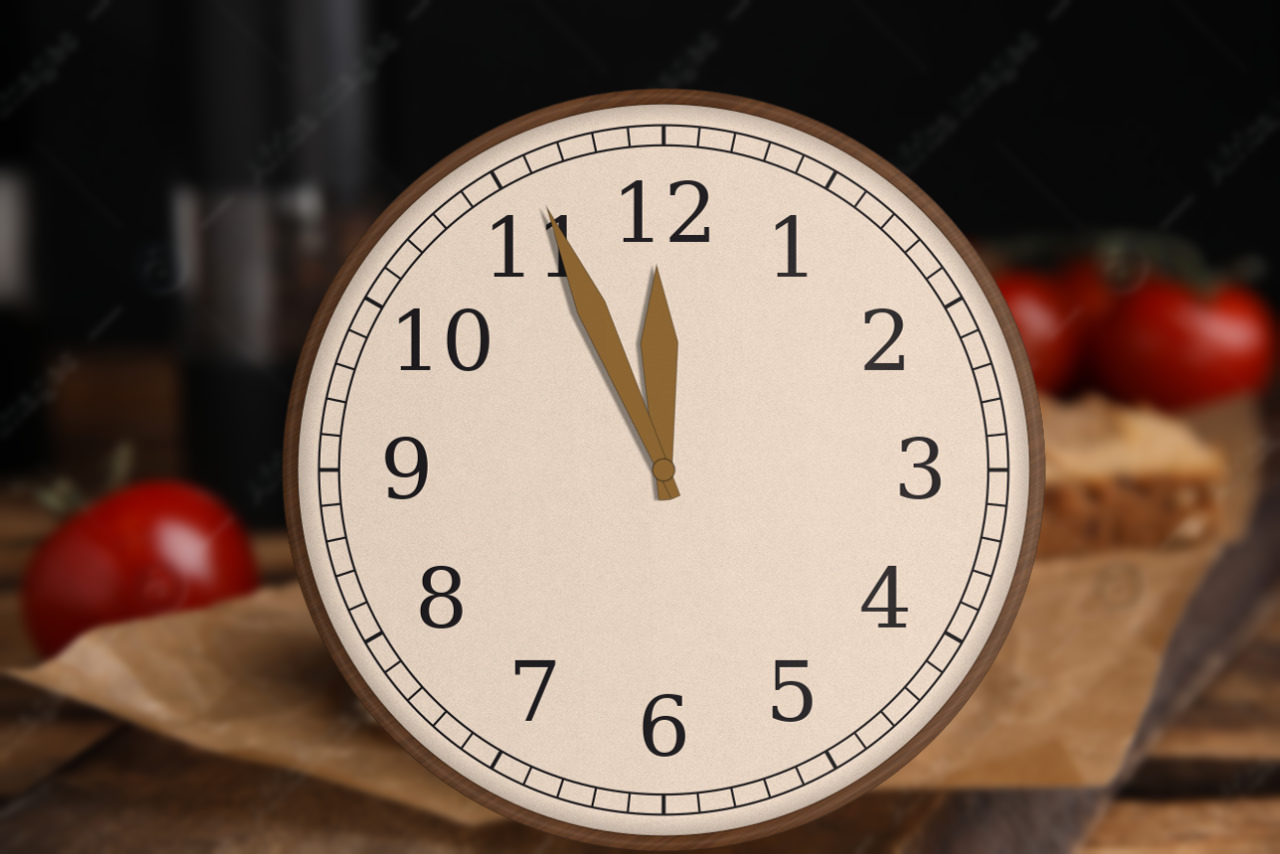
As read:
**11:56**
